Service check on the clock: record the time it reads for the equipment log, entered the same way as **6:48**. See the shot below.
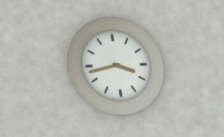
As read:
**3:43**
